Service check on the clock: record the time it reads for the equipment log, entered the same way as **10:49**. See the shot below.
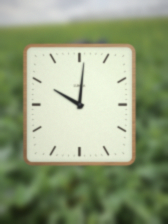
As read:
**10:01**
